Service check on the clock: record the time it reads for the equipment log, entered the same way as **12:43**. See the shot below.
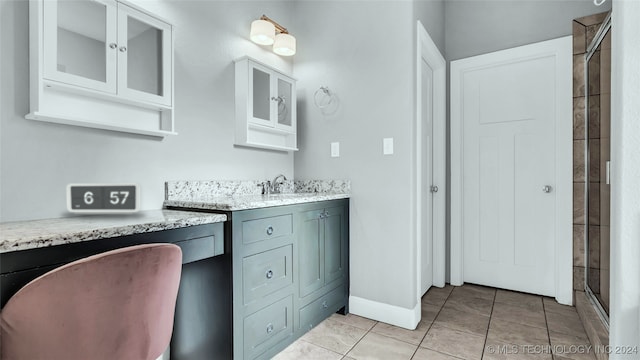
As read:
**6:57**
